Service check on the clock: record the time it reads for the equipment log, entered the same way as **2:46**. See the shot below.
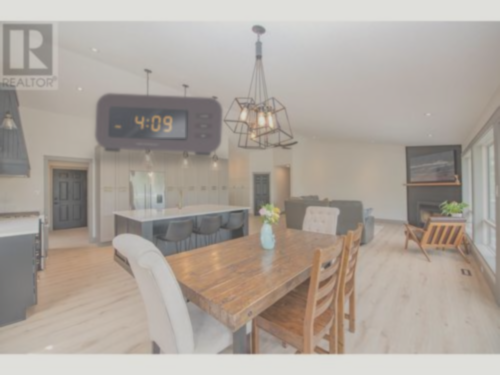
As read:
**4:09**
